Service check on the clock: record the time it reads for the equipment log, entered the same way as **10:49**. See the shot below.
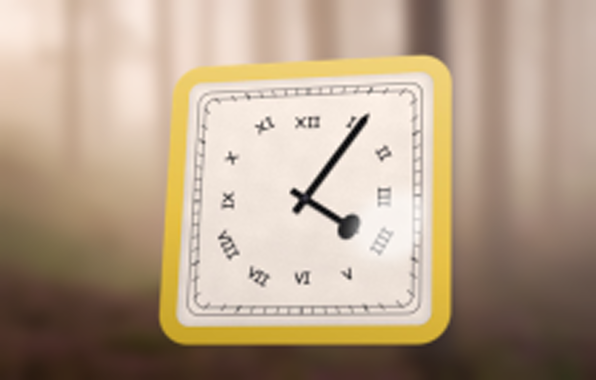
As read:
**4:06**
